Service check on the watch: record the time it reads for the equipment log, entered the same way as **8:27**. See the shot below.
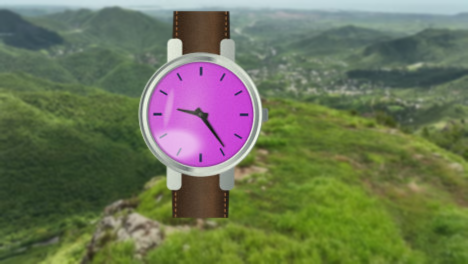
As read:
**9:24**
